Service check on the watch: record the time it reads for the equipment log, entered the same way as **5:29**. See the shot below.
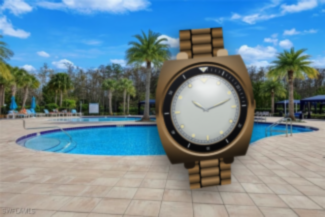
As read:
**10:12**
